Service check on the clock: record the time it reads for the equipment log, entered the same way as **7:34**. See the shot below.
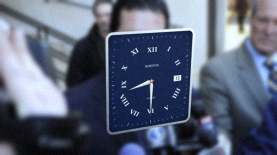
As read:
**8:30**
